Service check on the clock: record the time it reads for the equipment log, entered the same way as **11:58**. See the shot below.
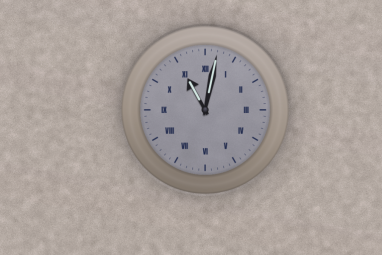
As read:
**11:02**
